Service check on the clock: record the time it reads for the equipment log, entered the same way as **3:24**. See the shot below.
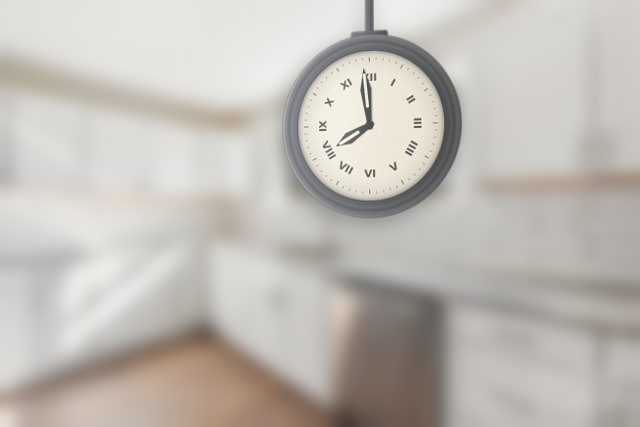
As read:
**7:59**
